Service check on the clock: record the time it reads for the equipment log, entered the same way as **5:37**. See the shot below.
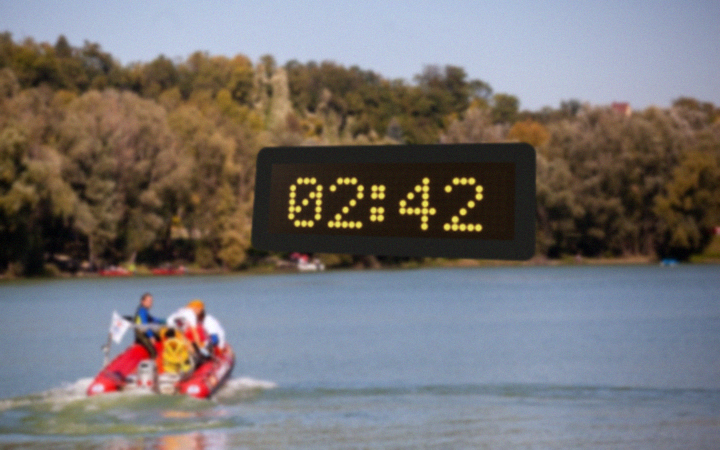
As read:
**2:42**
